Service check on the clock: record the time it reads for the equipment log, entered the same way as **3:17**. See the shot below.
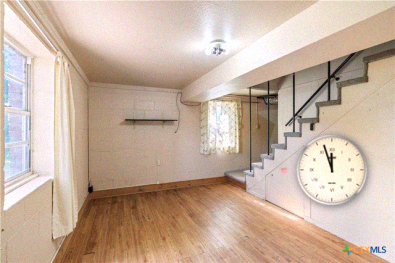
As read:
**11:57**
